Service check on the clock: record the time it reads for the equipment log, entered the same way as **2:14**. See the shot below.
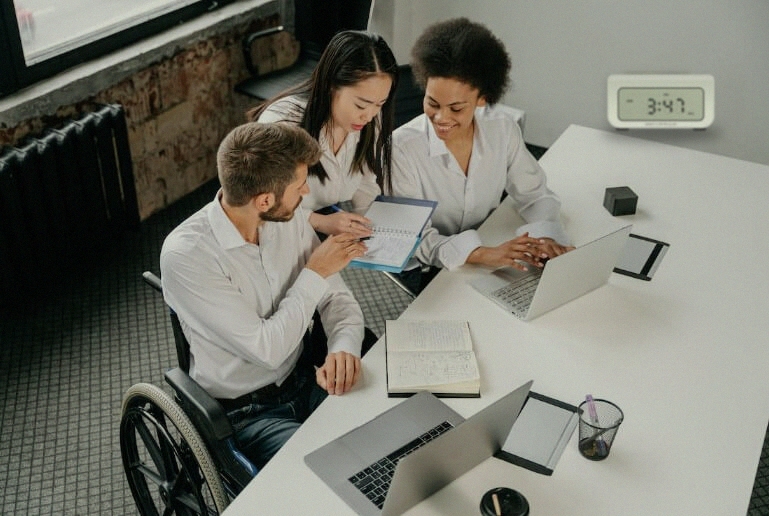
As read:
**3:47**
